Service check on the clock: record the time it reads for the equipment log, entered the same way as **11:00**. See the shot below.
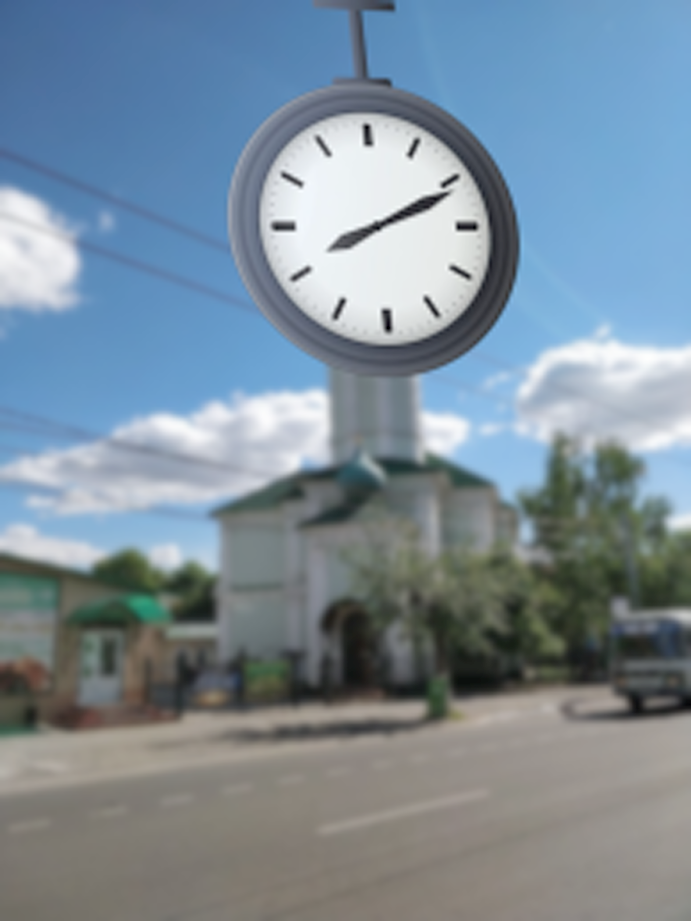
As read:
**8:11**
